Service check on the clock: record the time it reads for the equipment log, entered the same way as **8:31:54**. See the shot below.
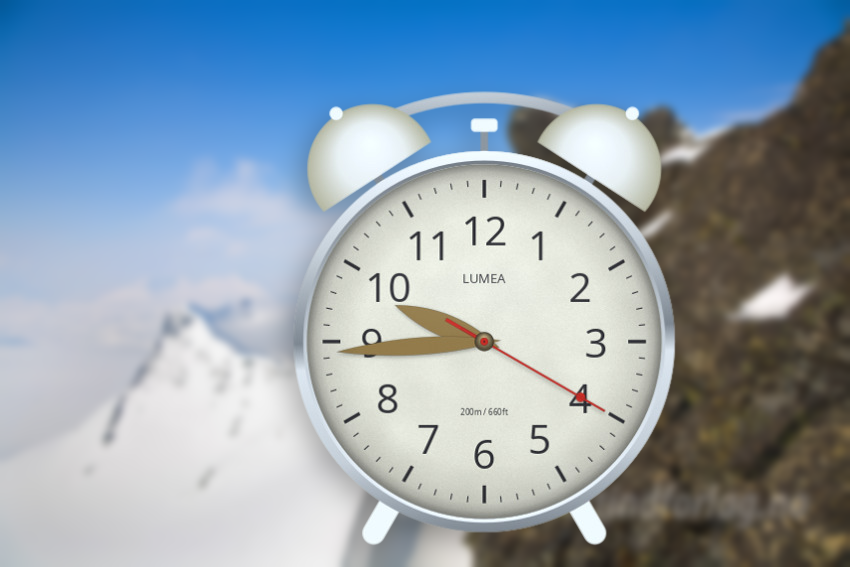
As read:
**9:44:20**
